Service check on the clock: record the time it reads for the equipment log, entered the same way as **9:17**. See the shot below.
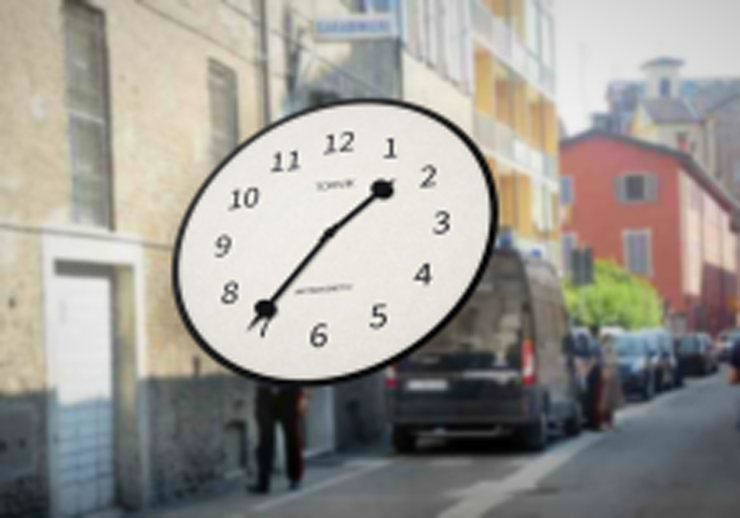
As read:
**1:36**
